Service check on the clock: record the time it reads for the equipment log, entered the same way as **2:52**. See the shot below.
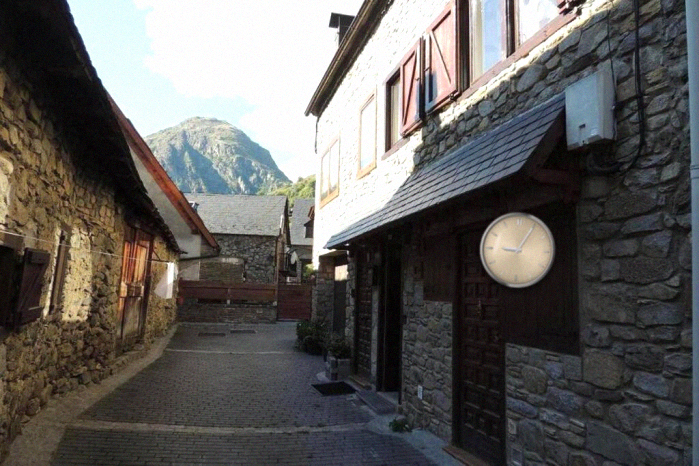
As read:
**9:05**
